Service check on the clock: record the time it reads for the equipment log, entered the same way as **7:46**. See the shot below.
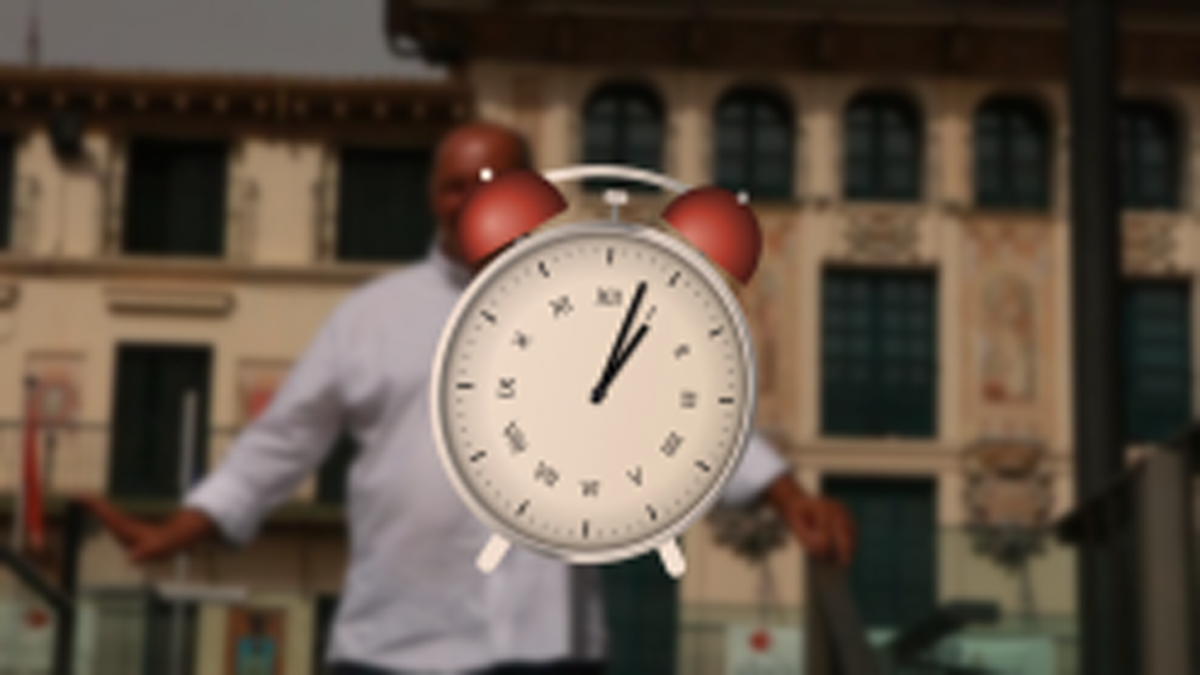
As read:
**1:03**
